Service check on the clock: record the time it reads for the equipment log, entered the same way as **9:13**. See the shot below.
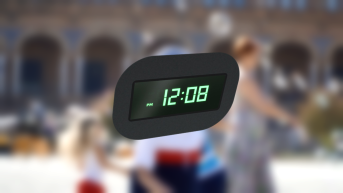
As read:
**12:08**
